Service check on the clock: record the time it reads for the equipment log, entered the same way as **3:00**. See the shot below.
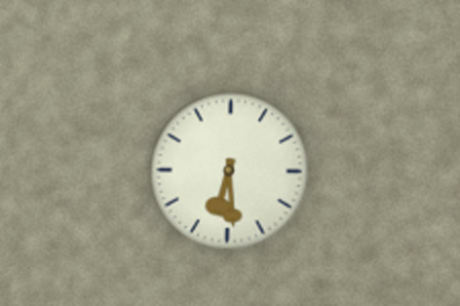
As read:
**6:29**
